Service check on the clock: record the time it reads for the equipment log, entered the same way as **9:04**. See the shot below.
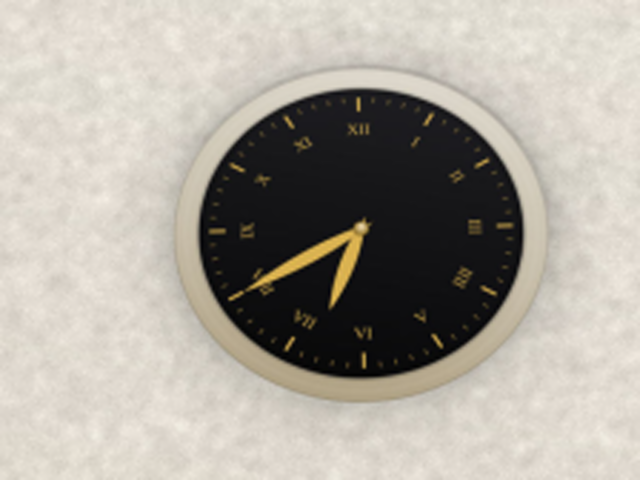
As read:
**6:40**
